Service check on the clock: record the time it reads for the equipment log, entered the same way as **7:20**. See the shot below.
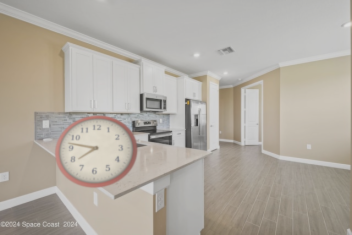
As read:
**7:47**
